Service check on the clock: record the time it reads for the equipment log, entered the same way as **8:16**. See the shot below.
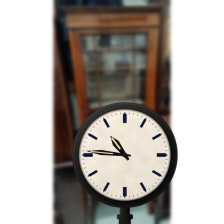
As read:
**10:46**
